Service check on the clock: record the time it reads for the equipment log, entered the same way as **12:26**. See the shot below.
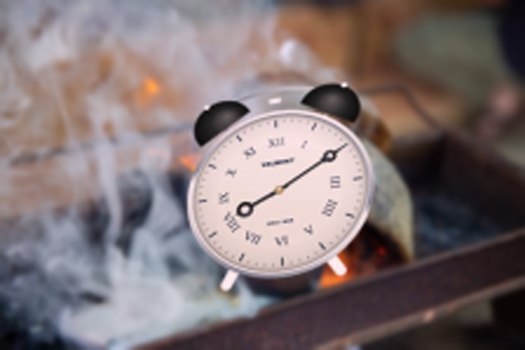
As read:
**8:10**
